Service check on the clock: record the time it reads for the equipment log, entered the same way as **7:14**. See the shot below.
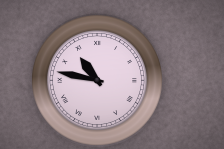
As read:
**10:47**
